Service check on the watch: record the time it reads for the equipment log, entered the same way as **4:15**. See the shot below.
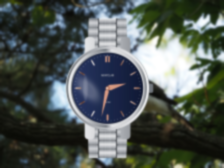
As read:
**2:32**
